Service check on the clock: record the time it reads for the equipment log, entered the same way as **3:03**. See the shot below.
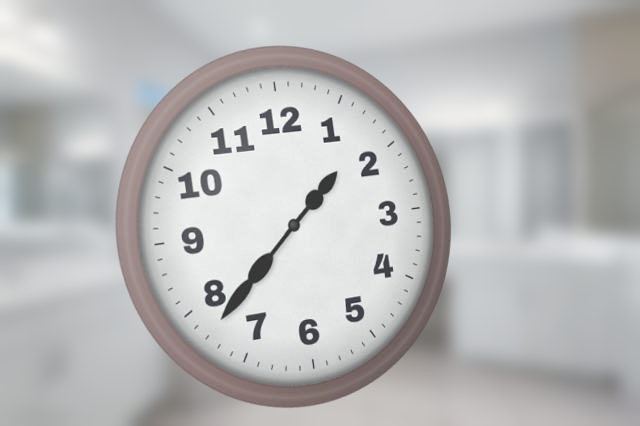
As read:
**1:38**
